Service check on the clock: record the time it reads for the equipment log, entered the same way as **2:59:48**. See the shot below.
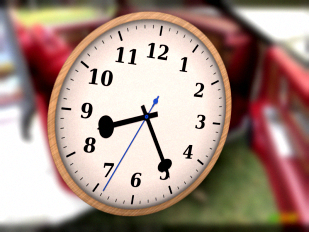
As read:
**8:24:34**
